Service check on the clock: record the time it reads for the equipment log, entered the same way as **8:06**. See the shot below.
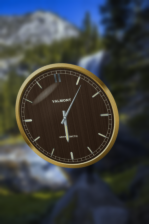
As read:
**6:06**
